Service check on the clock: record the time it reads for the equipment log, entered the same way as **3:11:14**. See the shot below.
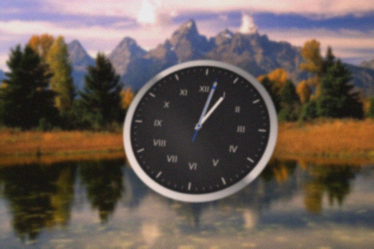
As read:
**1:02:02**
